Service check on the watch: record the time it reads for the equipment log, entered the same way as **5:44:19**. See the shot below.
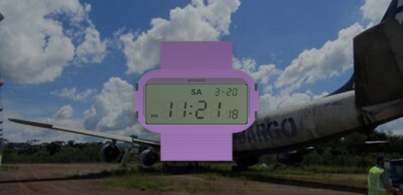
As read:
**11:21:18**
